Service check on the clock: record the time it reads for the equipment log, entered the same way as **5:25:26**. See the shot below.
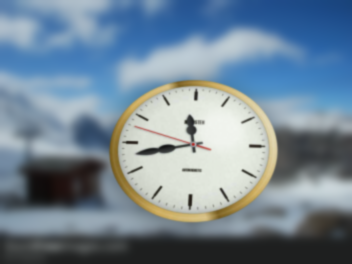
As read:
**11:42:48**
